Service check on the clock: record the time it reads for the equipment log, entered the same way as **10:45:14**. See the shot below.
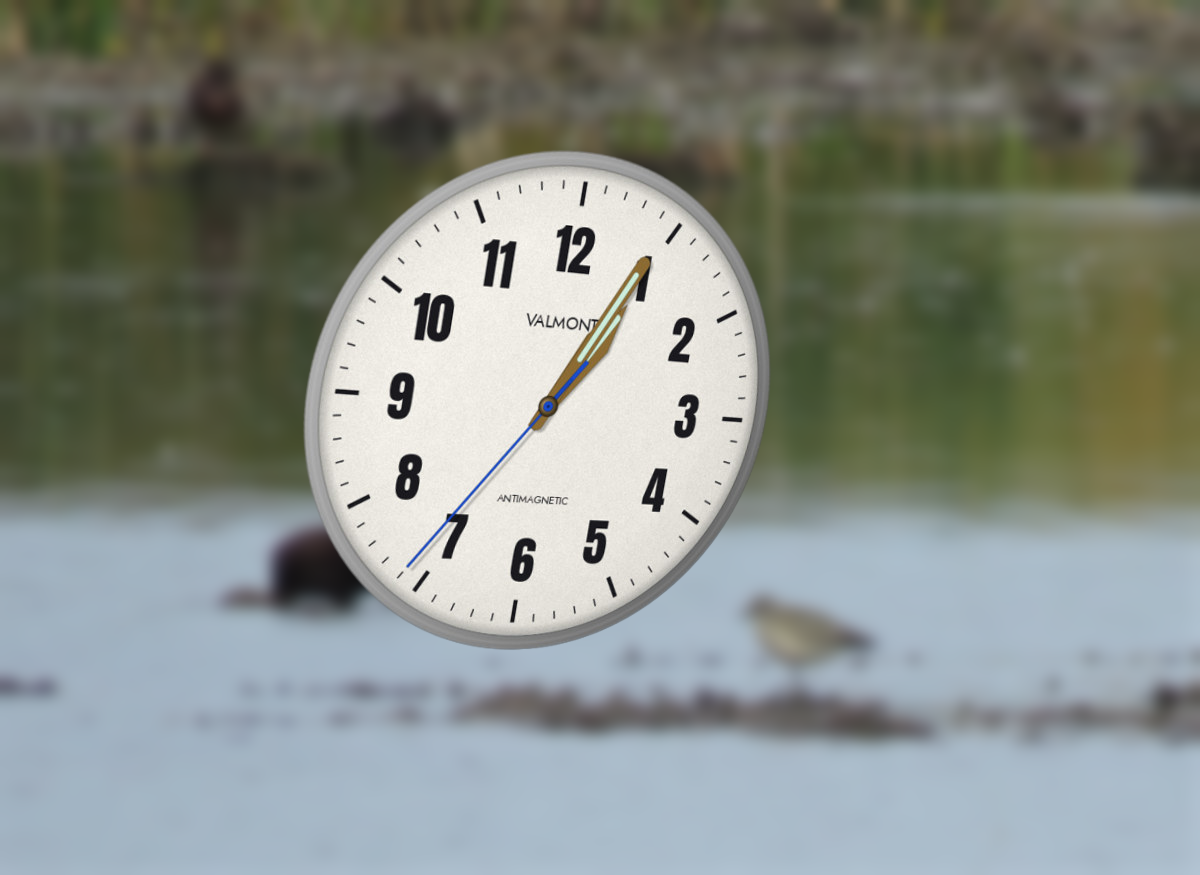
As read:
**1:04:36**
